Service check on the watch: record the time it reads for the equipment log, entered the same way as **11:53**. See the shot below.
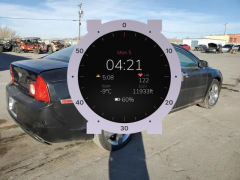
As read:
**4:21**
